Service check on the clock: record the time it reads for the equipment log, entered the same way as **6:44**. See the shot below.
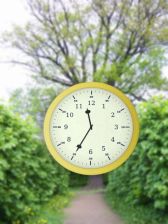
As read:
**11:35**
